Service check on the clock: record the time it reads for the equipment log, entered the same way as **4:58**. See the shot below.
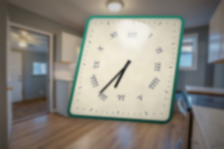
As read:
**6:36**
